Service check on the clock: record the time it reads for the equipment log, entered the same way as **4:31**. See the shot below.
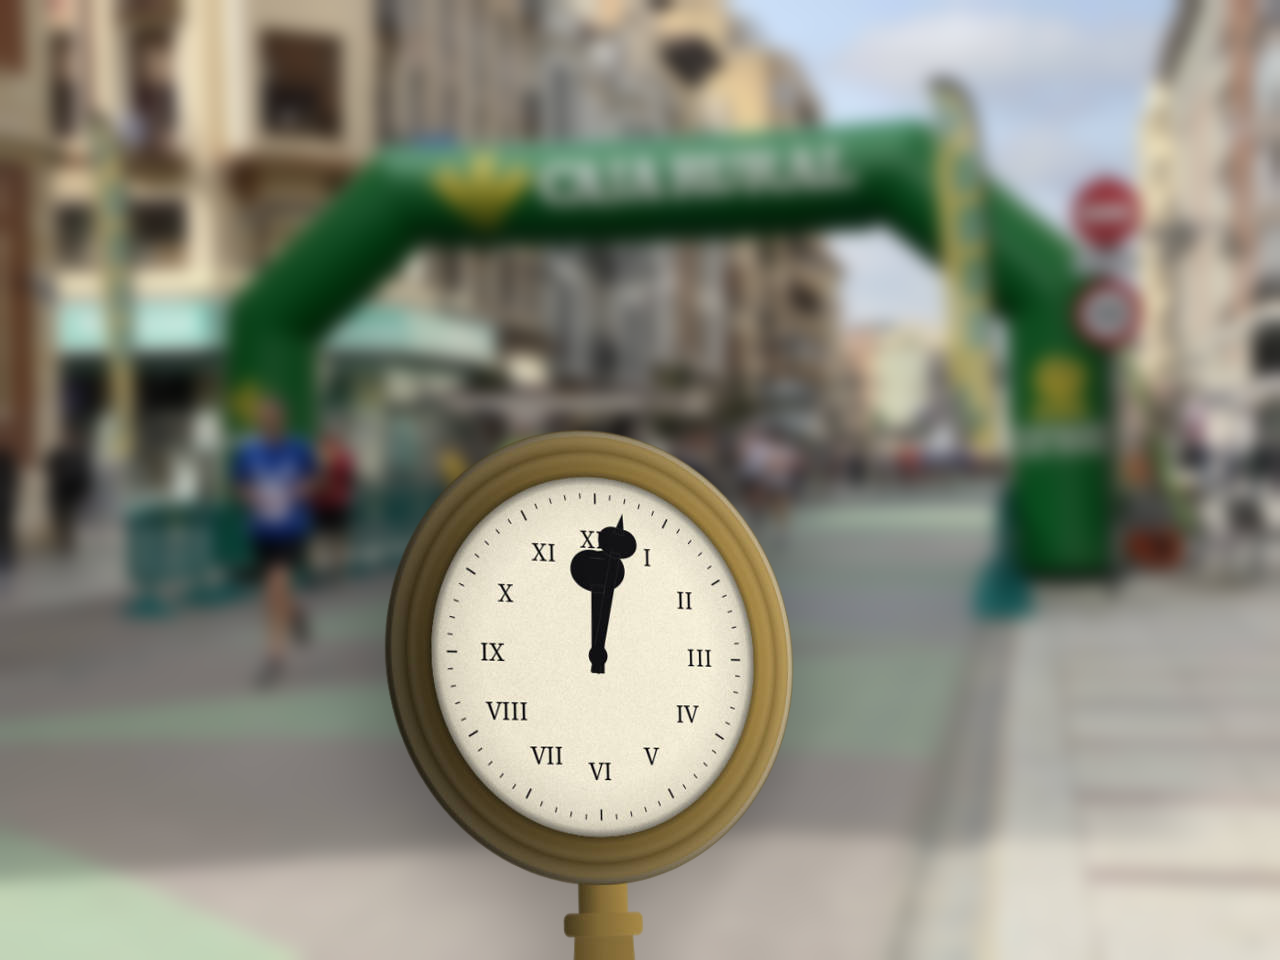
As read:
**12:02**
